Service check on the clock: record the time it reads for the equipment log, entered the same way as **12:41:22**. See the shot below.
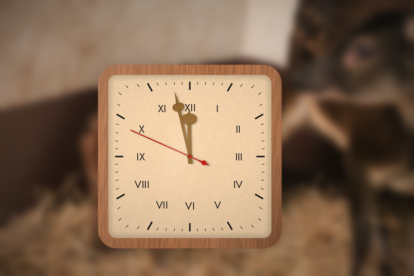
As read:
**11:57:49**
